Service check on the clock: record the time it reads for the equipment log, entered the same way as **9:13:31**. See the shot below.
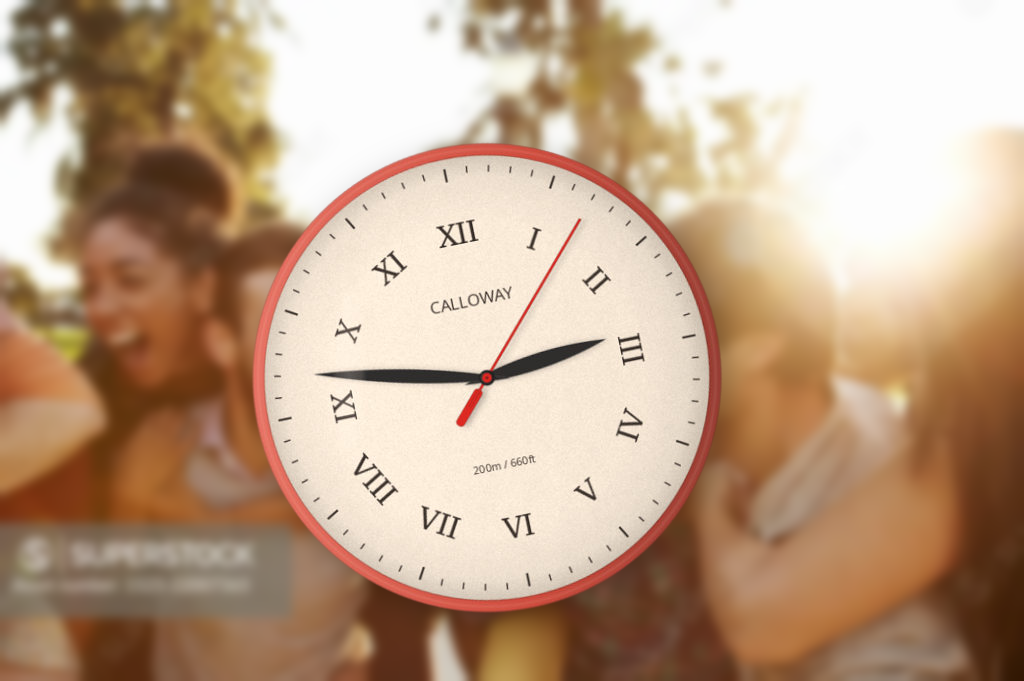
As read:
**2:47:07**
